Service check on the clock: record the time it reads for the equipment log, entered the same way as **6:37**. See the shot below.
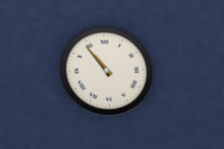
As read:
**10:54**
